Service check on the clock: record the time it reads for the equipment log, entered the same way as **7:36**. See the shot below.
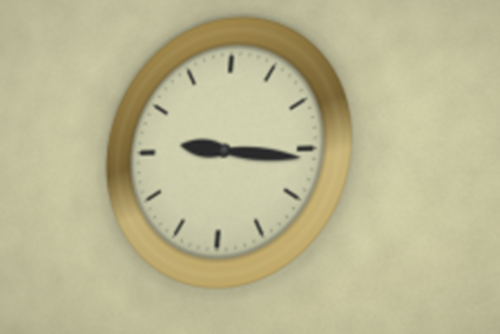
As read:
**9:16**
